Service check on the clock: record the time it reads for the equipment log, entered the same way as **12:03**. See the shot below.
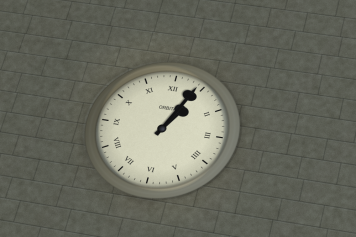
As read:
**1:04**
